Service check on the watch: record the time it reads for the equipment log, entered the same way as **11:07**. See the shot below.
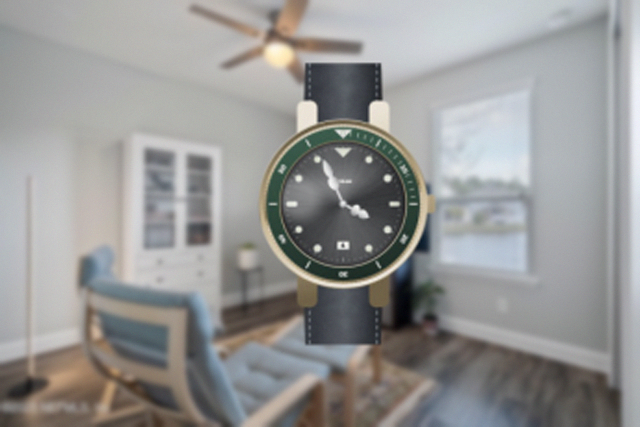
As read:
**3:56**
